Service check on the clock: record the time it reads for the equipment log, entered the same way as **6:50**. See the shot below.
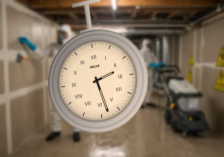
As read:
**2:28**
